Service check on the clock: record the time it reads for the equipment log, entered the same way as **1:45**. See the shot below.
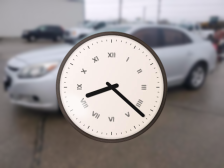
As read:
**8:22**
